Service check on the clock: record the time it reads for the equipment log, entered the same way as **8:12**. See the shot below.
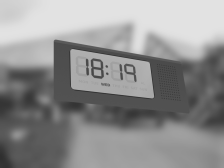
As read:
**18:19**
